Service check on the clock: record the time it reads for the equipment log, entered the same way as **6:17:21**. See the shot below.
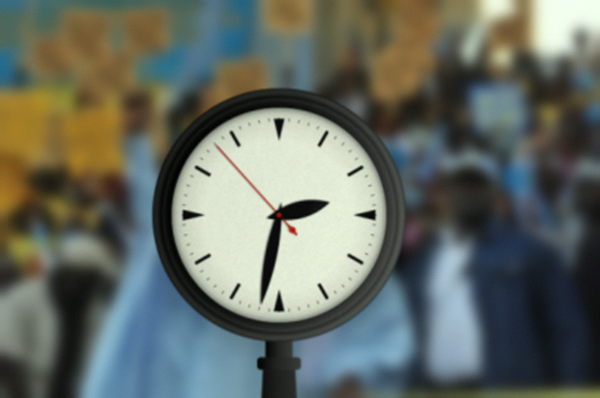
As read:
**2:31:53**
